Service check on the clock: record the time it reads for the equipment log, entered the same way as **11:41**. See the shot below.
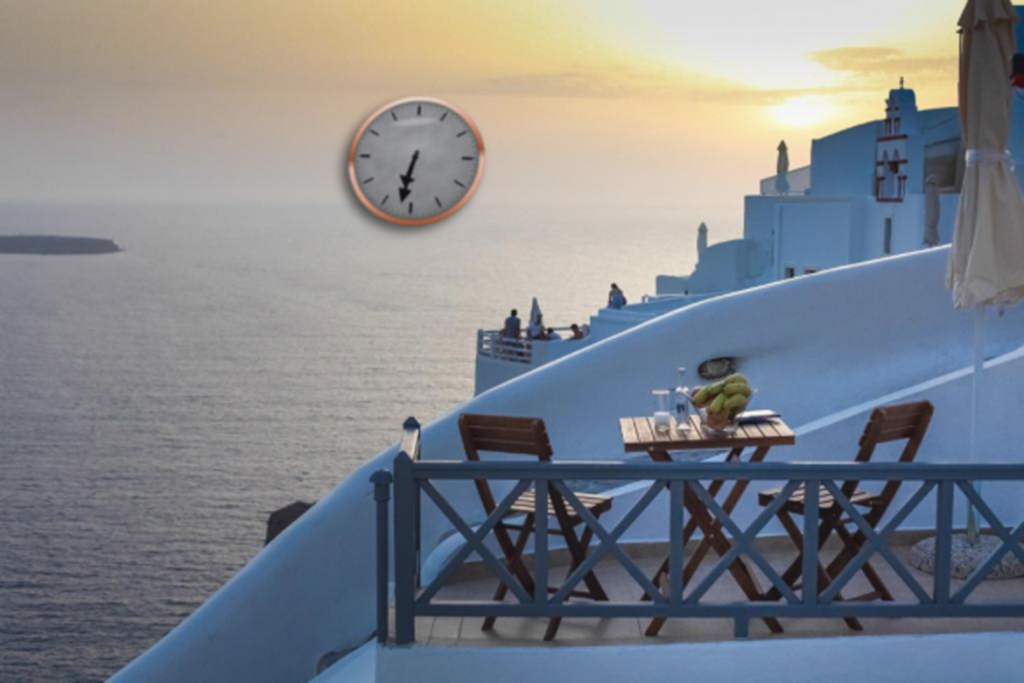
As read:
**6:32**
